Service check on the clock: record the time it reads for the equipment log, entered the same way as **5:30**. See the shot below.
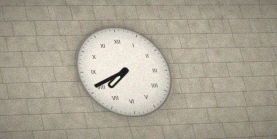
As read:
**7:41**
